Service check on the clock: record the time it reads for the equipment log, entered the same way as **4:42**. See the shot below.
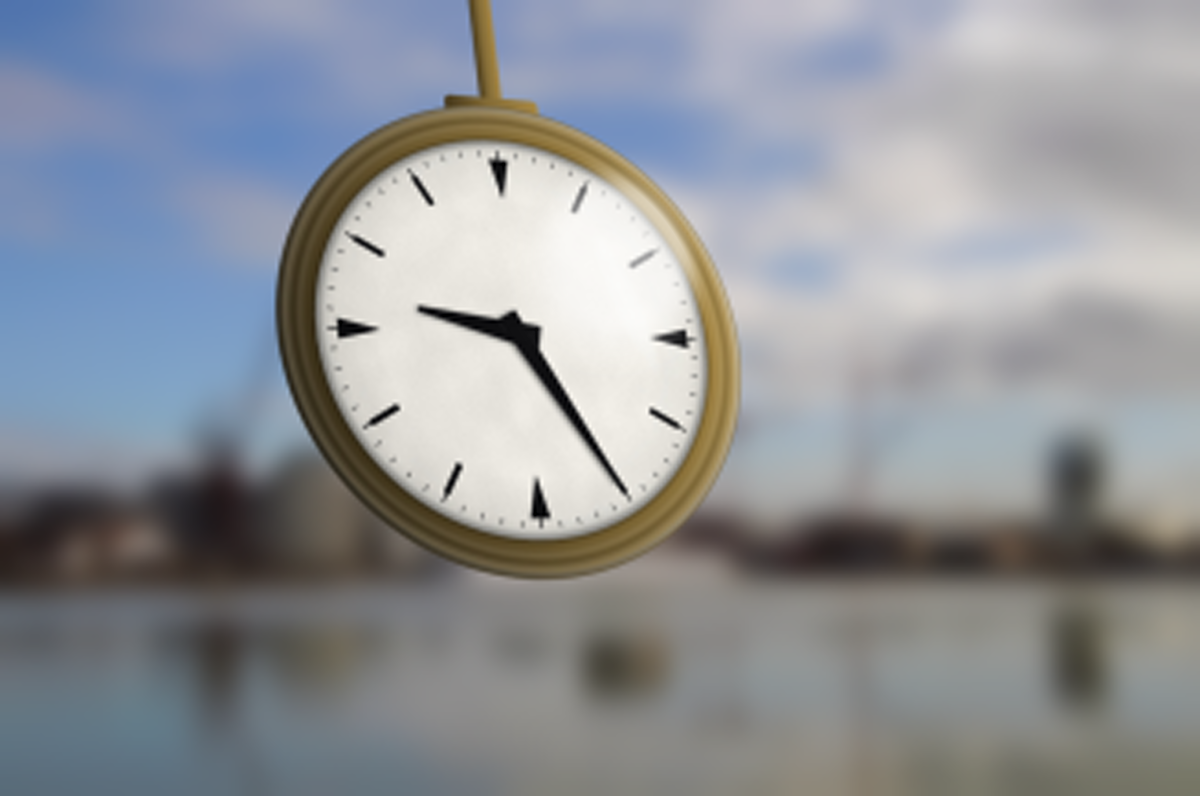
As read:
**9:25**
